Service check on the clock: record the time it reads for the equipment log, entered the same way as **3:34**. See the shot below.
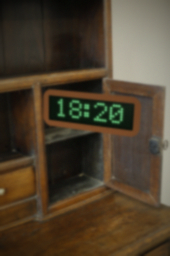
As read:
**18:20**
